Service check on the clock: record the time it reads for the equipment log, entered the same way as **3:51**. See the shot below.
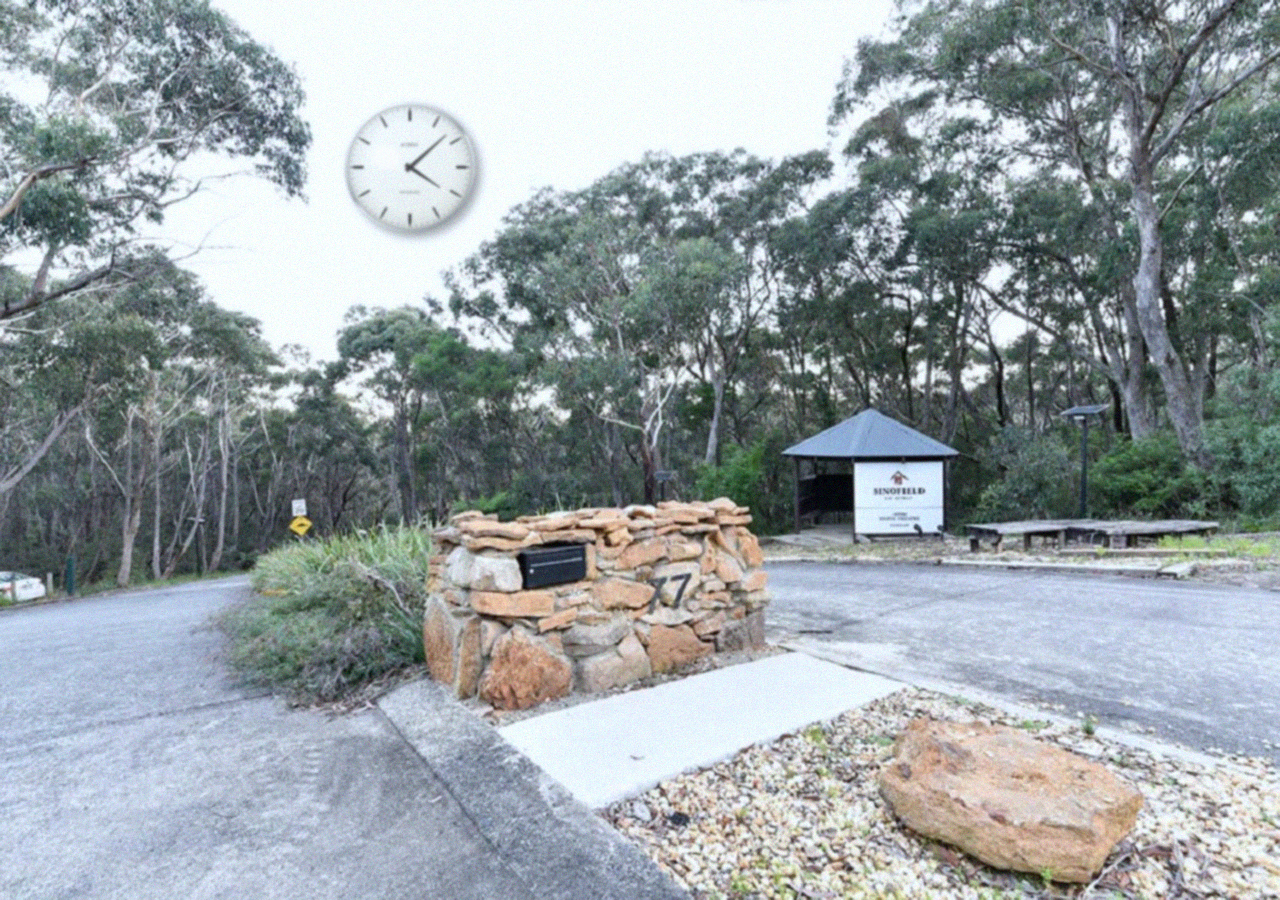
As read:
**4:08**
